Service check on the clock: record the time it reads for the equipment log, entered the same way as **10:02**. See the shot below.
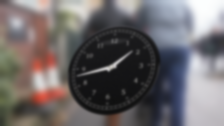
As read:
**1:43**
